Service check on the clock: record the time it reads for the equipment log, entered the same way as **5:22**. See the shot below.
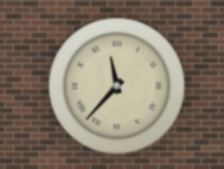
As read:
**11:37**
